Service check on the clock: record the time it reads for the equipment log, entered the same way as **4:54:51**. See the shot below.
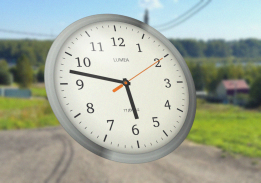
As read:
**5:47:10**
